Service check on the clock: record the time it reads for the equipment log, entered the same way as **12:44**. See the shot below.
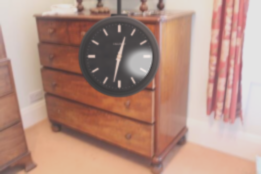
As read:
**12:32**
